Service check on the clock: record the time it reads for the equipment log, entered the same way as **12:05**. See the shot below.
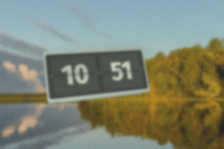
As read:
**10:51**
